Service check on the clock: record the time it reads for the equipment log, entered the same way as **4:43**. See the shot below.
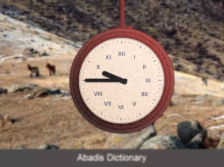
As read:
**9:45**
